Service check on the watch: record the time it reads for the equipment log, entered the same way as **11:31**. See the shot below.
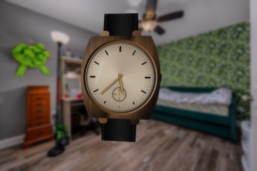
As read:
**5:38**
